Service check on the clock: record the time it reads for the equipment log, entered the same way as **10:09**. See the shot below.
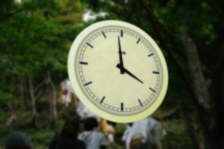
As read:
**3:59**
